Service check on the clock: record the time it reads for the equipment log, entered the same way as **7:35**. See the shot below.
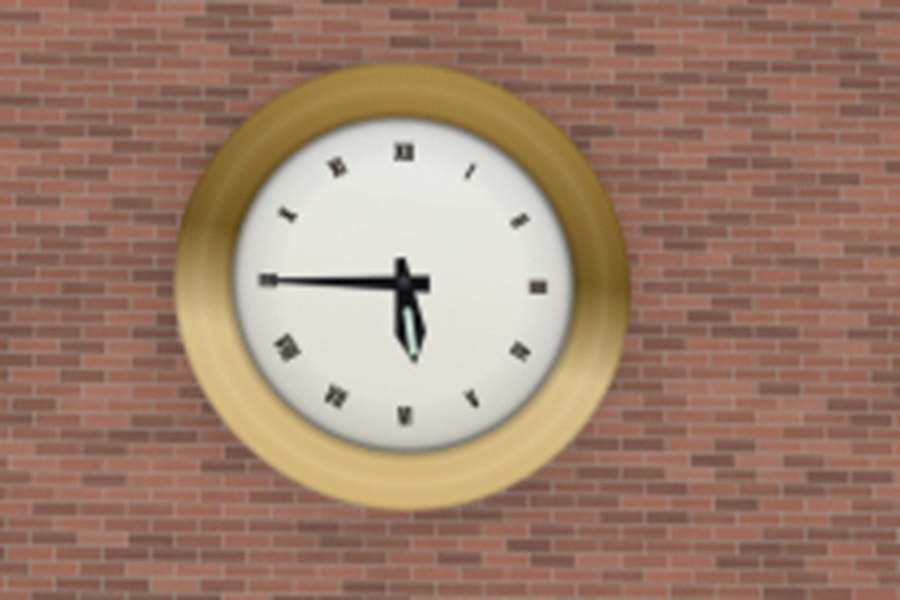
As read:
**5:45**
